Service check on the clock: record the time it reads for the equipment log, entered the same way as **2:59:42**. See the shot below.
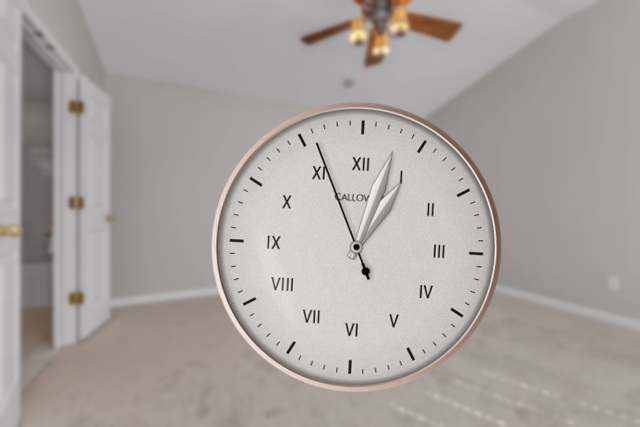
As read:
**1:02:56**
